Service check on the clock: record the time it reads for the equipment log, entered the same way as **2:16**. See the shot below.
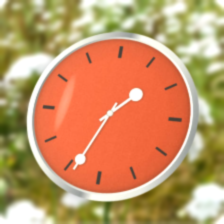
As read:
**1:34**
